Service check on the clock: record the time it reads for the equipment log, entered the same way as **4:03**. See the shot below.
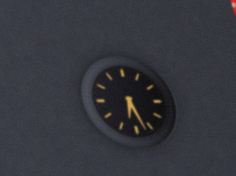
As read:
**6:27**
